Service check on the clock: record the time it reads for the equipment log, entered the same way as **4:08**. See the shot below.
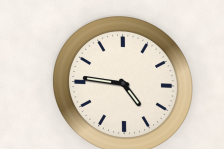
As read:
**4:46**
